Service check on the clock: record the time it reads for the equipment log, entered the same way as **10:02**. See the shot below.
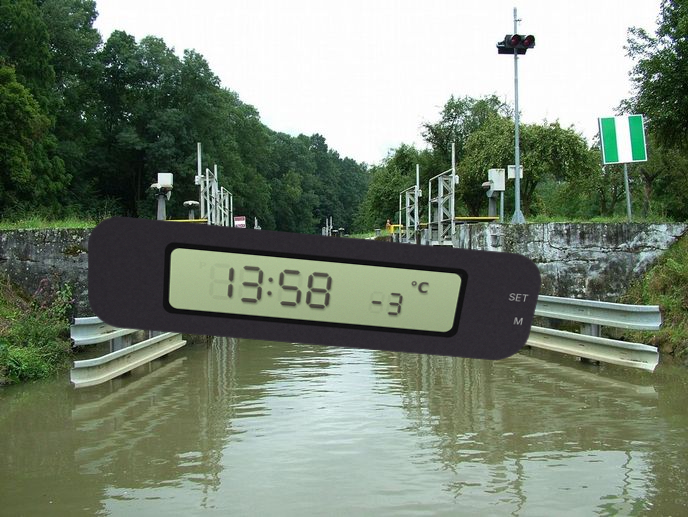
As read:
**13:58**
